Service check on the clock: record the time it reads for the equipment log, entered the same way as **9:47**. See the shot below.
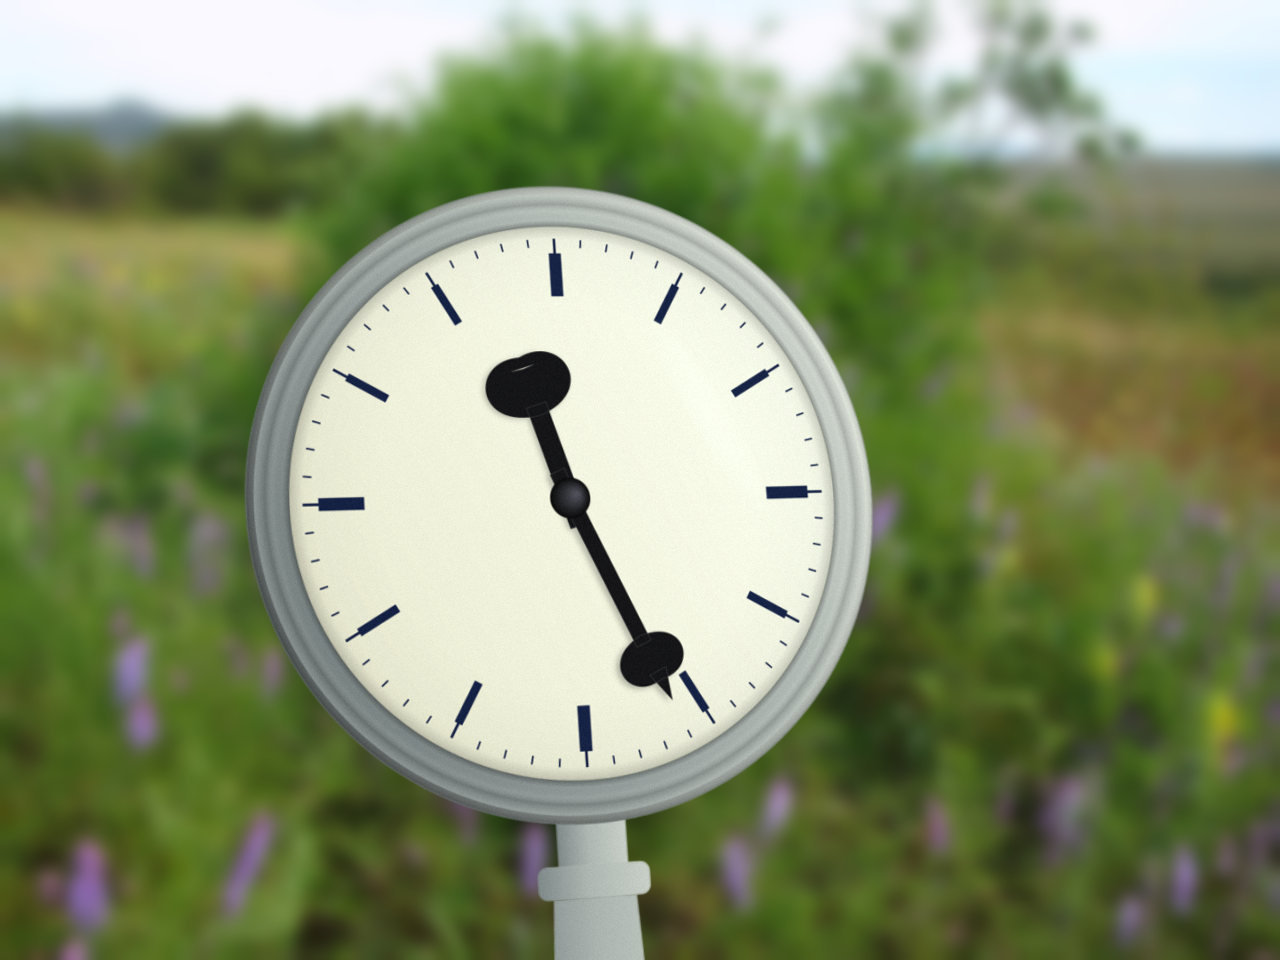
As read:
**11:26**
